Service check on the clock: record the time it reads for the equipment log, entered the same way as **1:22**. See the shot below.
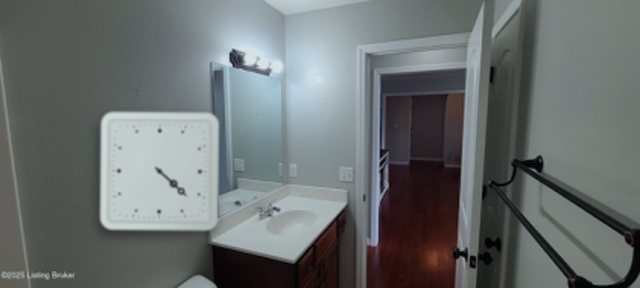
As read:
**4:22**
